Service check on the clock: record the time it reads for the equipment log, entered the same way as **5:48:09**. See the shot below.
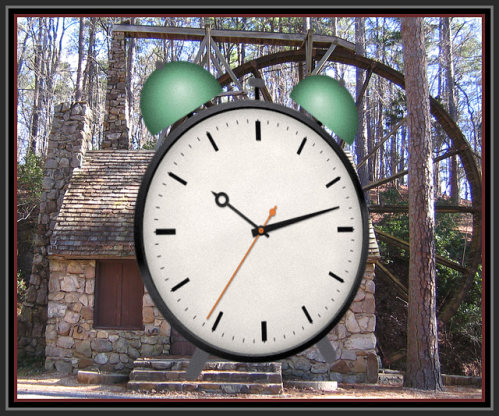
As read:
**10:12:36**
